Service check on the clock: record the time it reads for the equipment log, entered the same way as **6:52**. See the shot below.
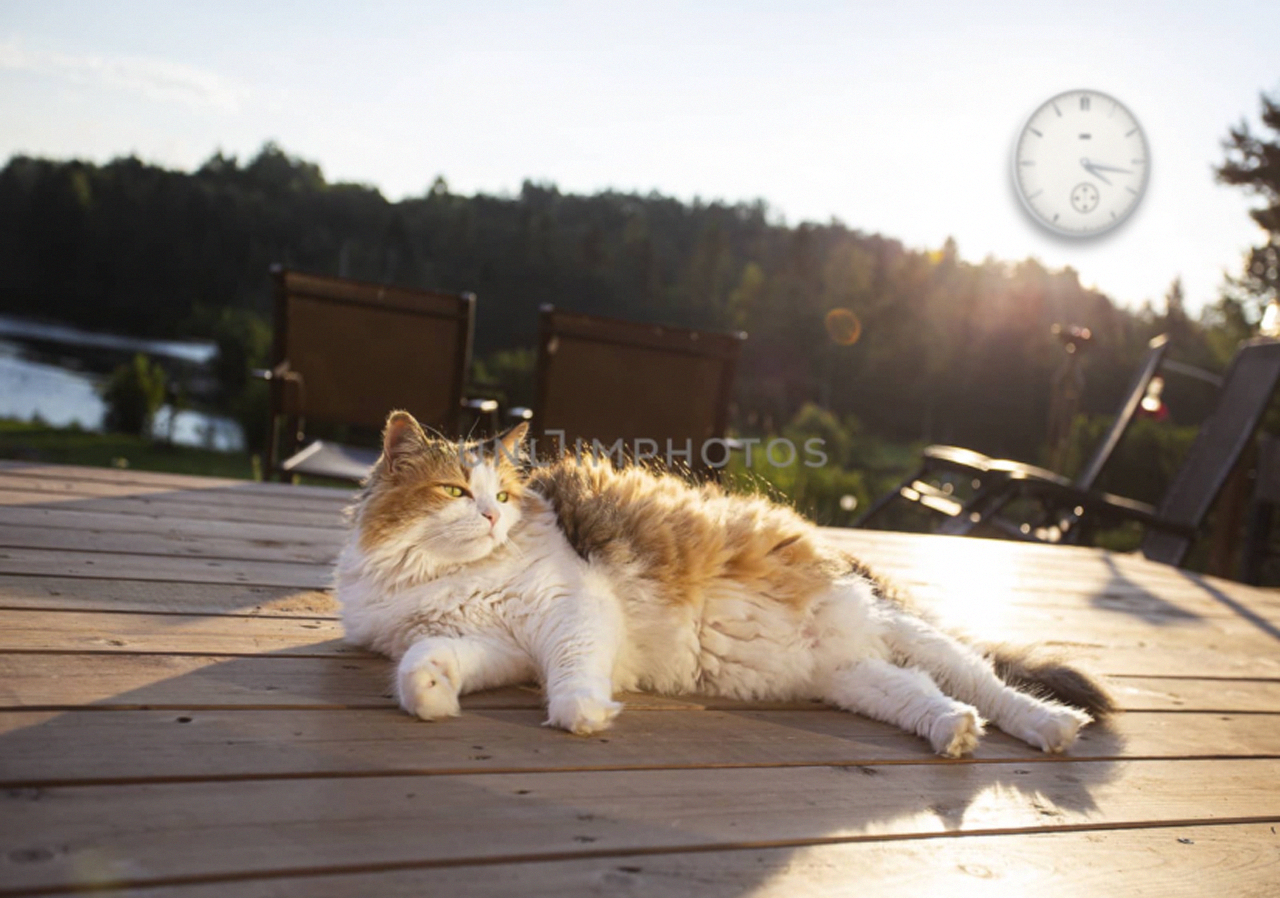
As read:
**4:17**
